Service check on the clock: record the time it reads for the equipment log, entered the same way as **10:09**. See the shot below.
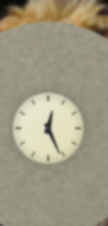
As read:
**12:26**
